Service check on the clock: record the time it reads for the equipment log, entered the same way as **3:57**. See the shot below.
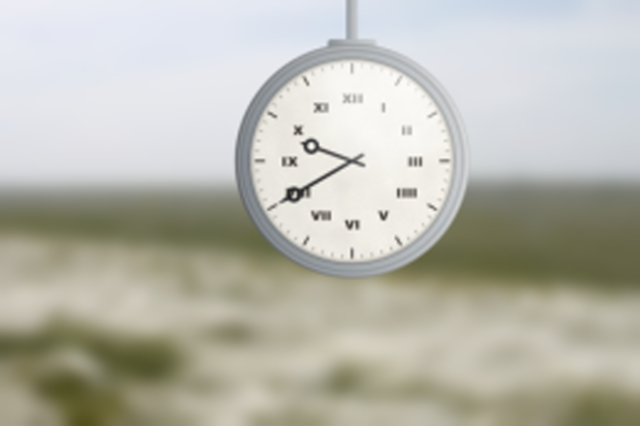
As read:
**9:40**
